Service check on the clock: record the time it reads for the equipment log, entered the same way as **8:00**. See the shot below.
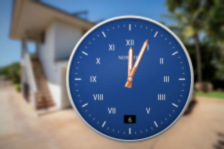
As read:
**12:04**
